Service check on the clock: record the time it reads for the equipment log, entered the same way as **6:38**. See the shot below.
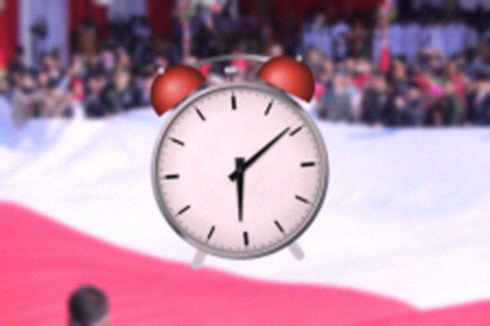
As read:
**6:09**
